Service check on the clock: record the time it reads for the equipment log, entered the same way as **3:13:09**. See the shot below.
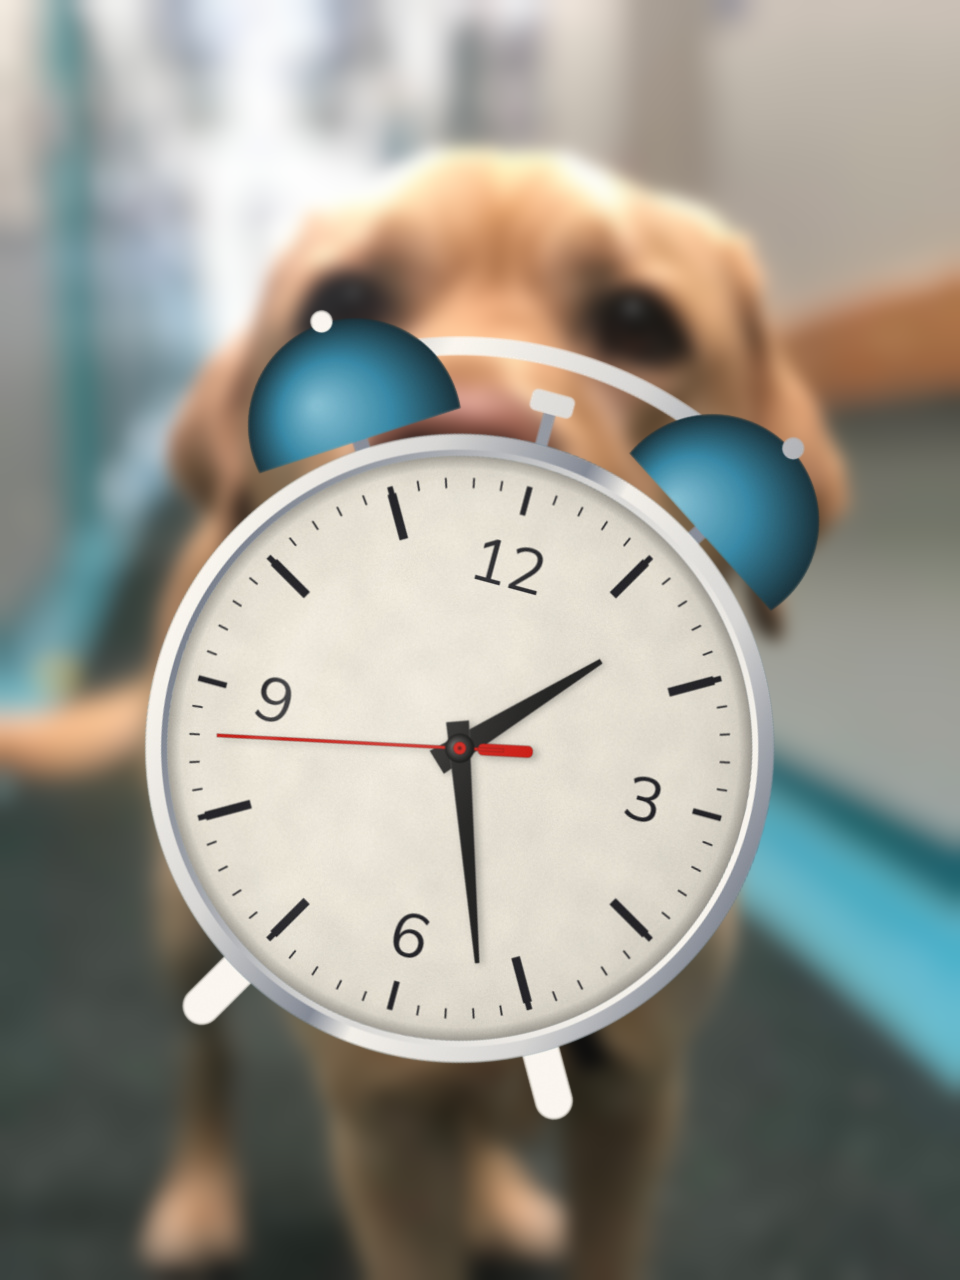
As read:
**1:26:43**
